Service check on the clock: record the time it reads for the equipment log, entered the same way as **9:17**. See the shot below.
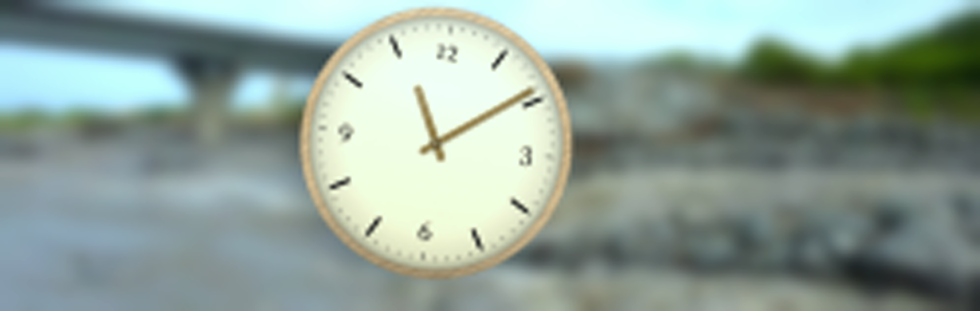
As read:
**11:09**
